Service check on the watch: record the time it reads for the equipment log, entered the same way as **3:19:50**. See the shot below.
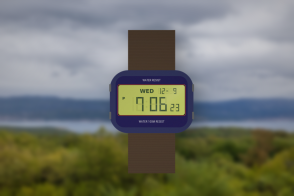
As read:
**7:06:23**
